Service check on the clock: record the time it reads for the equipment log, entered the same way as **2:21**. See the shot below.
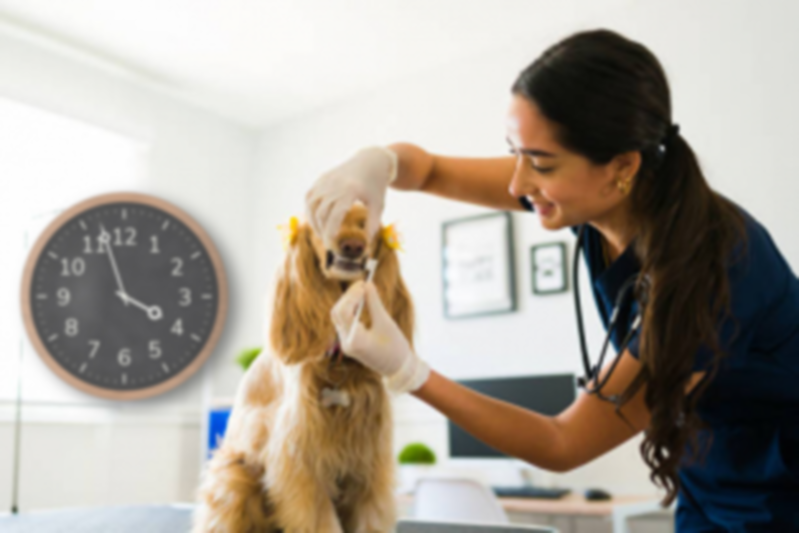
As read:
**3:57**
